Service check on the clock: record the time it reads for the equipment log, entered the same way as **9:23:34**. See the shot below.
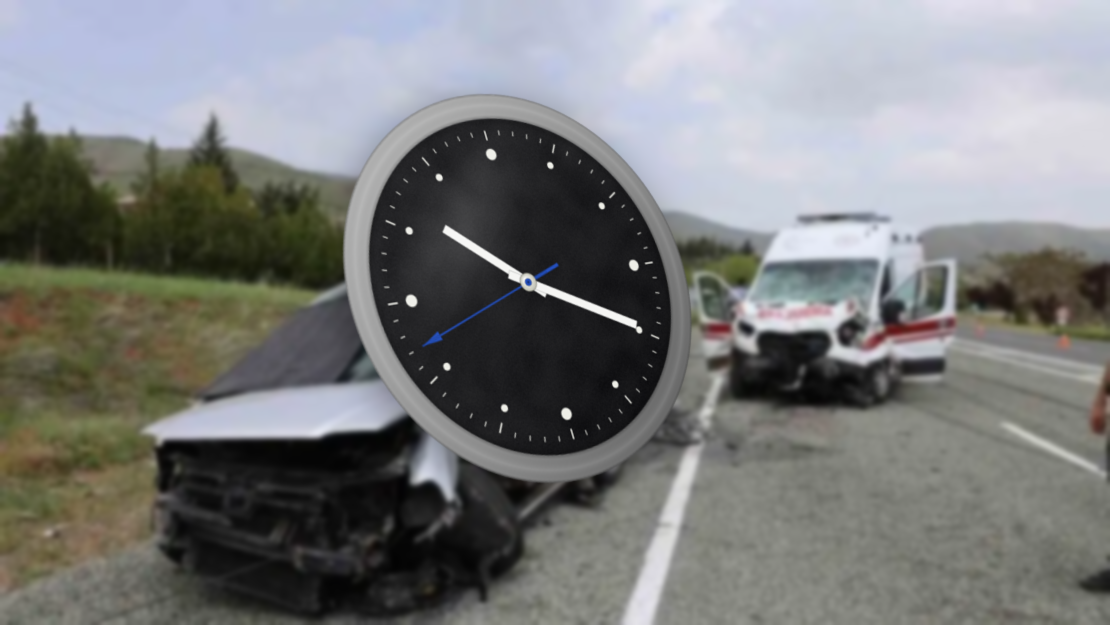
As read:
**10:19:42**
